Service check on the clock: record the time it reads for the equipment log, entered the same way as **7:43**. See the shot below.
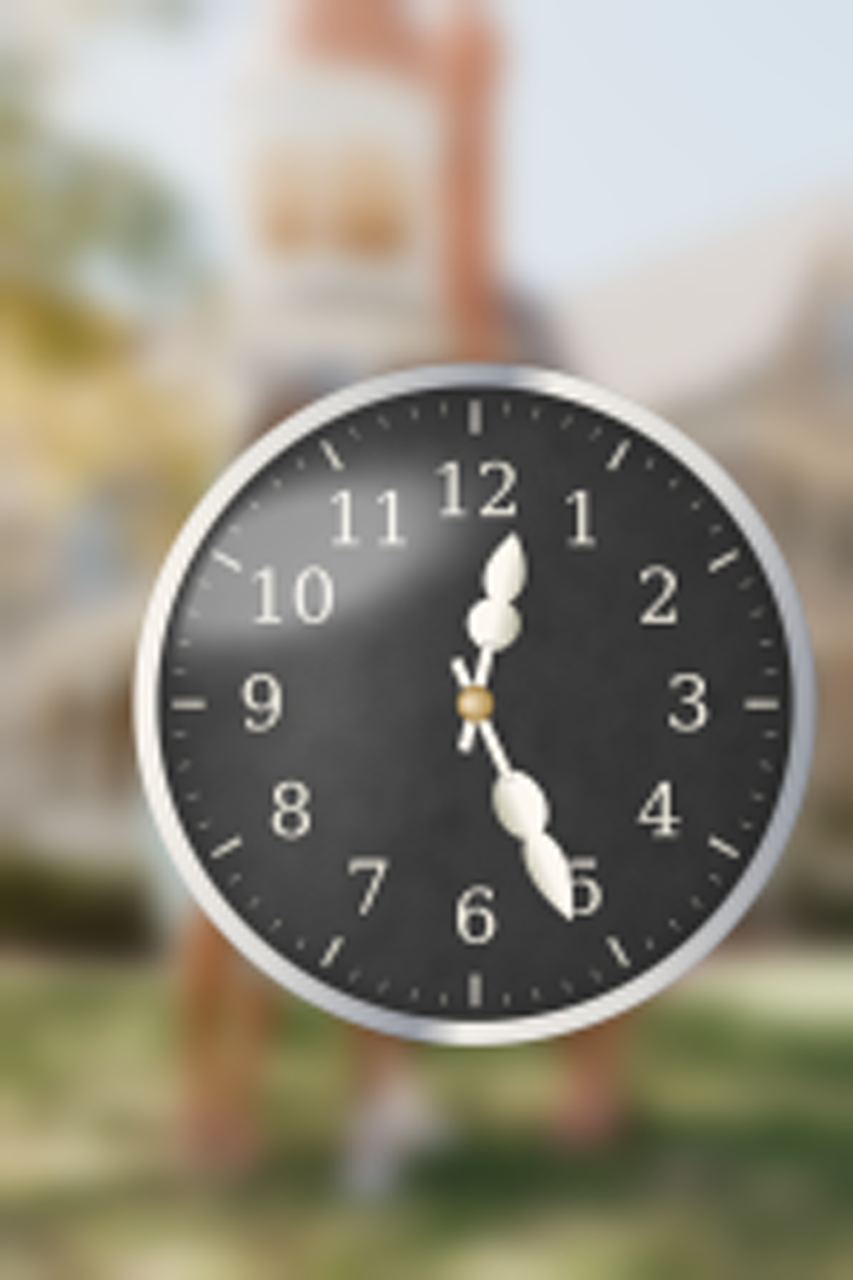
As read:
**12:26**
